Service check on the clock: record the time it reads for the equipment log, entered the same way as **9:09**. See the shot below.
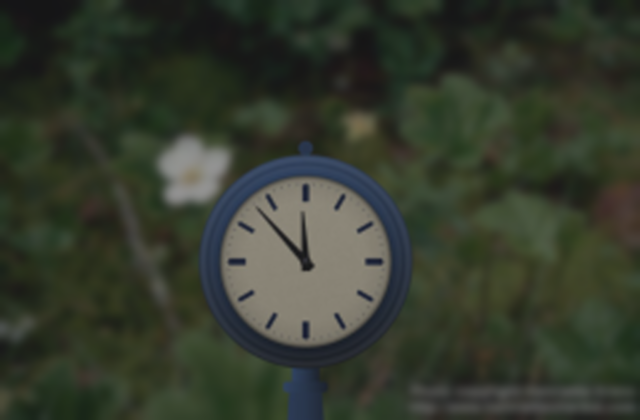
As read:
**11:53**
